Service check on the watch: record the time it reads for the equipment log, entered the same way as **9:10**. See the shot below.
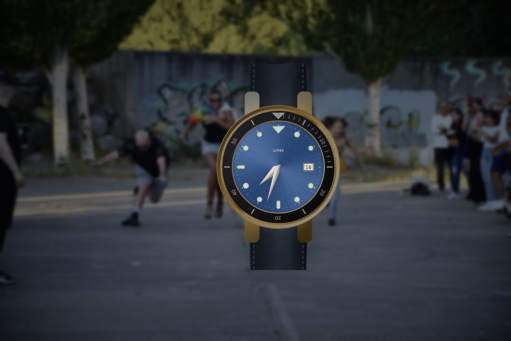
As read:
**7:33**
